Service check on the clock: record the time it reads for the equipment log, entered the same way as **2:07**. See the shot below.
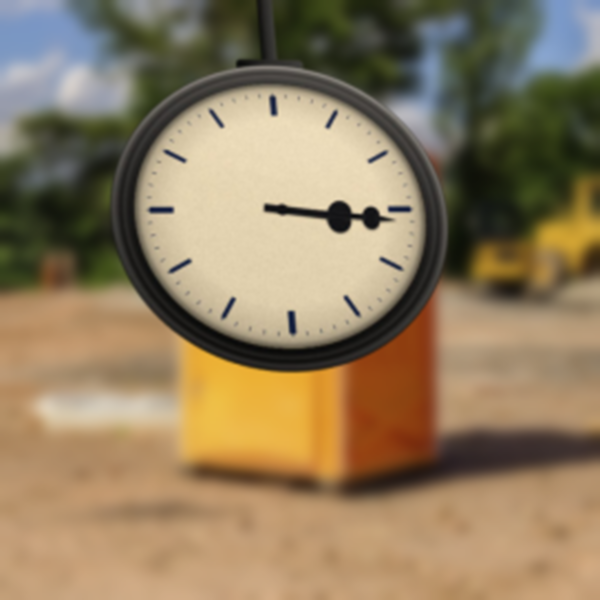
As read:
**3:16**
